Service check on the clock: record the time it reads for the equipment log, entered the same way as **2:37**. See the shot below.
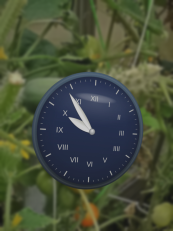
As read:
**9:54**
